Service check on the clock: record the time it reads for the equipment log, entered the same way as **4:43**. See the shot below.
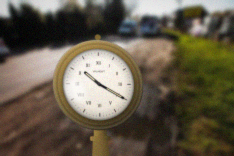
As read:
**10:20**
